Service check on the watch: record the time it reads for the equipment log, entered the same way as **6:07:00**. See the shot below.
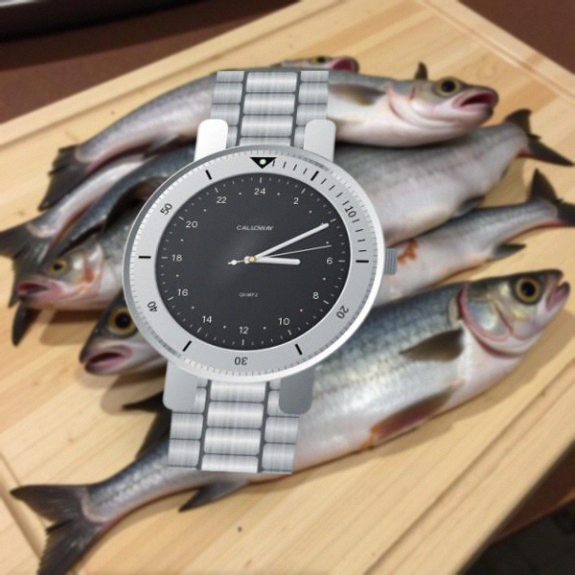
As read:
**6:10:13**
